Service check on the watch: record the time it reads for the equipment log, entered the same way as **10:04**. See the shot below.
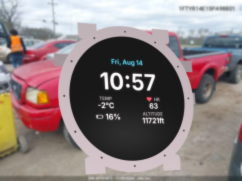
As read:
**10:57**
